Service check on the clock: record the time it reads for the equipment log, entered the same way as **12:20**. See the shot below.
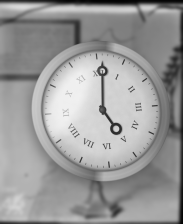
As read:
**5:01**
